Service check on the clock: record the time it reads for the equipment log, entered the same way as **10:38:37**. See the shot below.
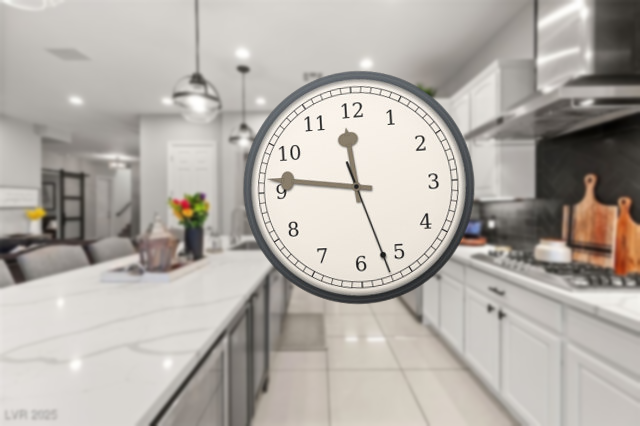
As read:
**11:46:27**
